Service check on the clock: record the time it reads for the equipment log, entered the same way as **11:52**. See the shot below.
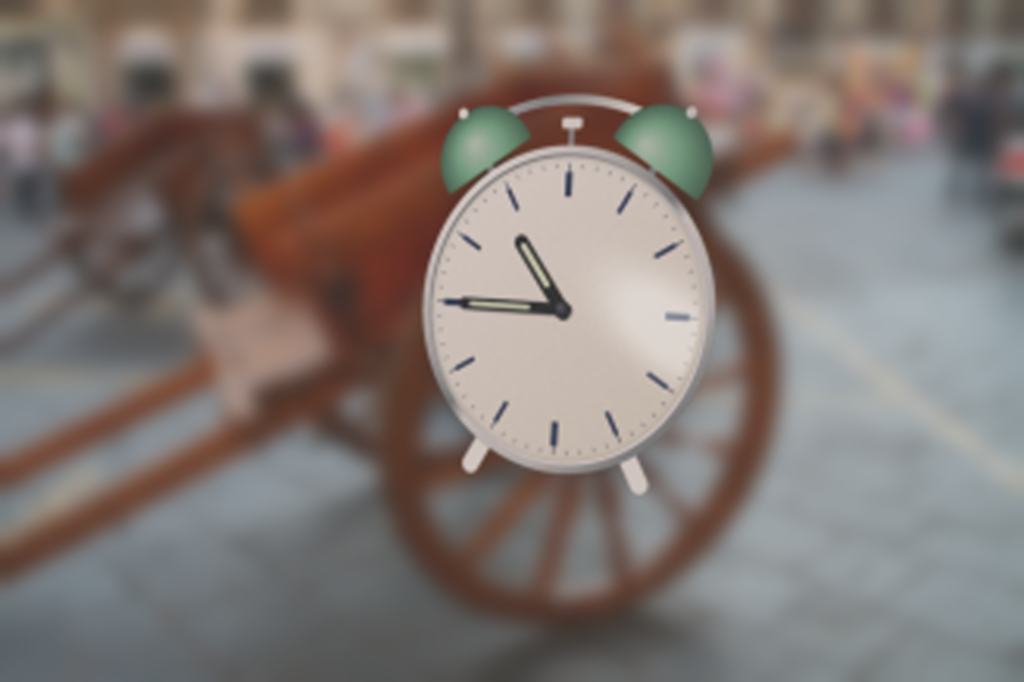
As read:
**10:45**
